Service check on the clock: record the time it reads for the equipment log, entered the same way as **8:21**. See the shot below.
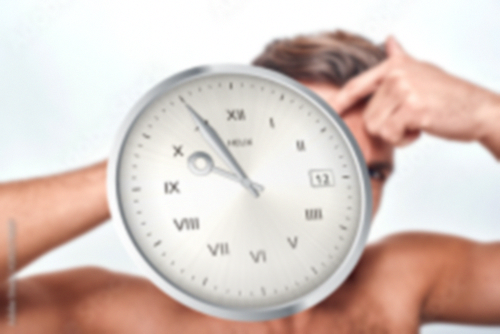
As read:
**9:55**
